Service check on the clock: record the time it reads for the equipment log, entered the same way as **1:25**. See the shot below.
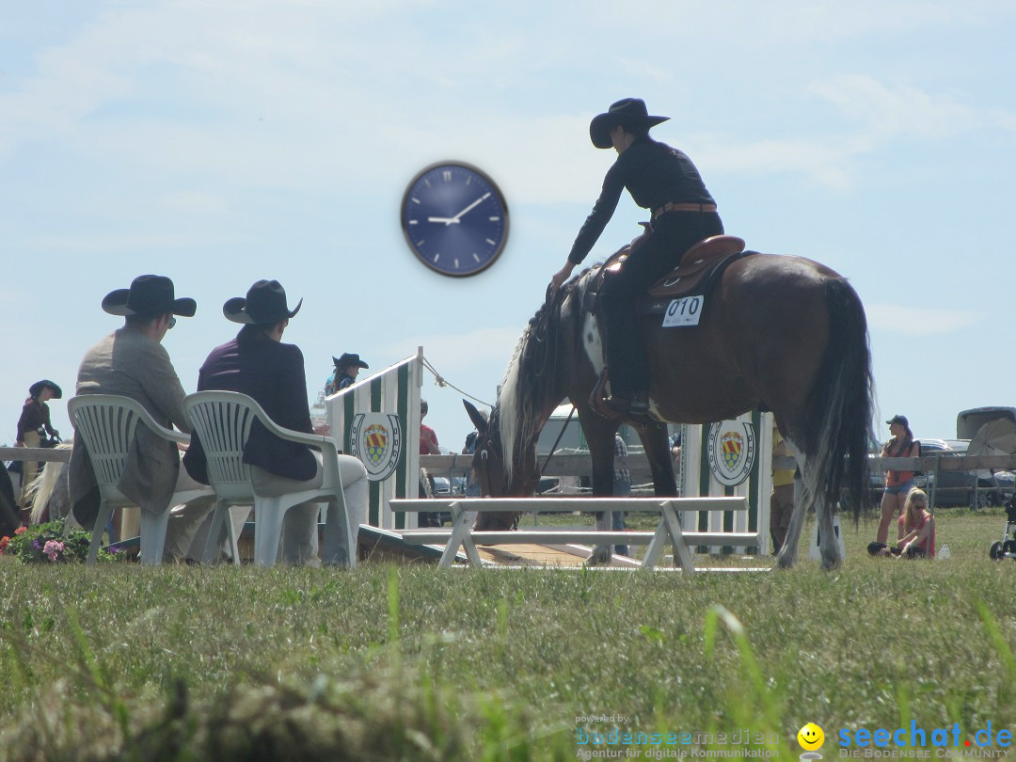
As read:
**9:10**
